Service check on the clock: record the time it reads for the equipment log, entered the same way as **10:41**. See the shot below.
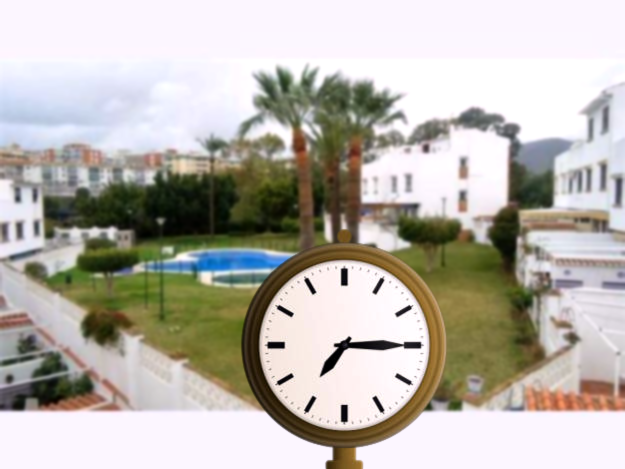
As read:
**7:15**
